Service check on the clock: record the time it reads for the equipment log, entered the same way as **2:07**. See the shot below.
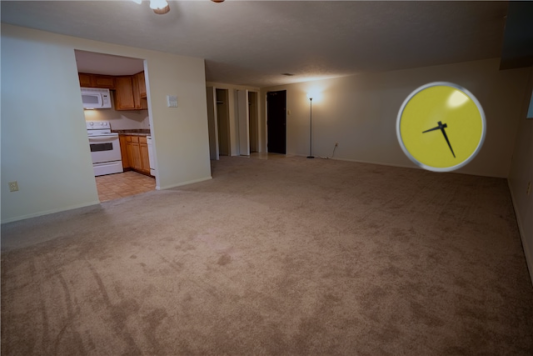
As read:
**8:26**
